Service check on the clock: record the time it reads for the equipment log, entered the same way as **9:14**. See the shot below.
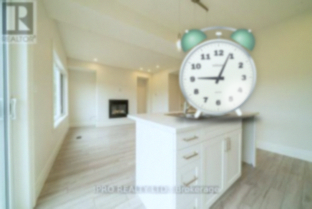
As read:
**9:04**
